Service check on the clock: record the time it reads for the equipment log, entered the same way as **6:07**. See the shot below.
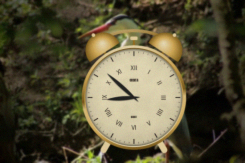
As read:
**8:52**
